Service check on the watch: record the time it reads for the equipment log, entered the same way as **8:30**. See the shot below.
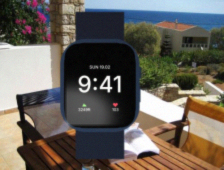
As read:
**9:41**
